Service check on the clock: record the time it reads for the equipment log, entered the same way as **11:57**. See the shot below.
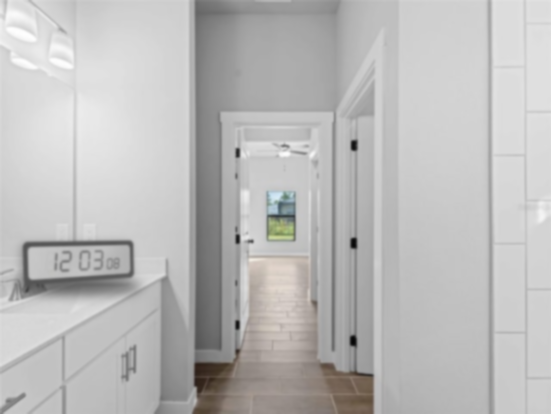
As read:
**12:03**
